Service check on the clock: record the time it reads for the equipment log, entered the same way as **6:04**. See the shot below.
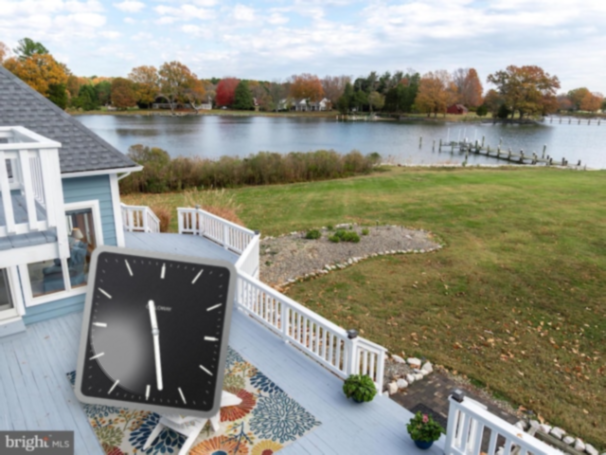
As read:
**11:28**
